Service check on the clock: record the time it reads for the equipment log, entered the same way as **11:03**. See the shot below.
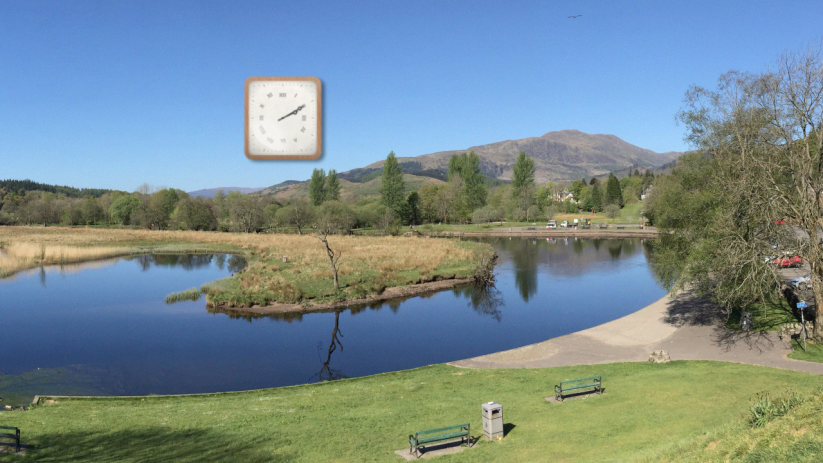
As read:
**2:10**
